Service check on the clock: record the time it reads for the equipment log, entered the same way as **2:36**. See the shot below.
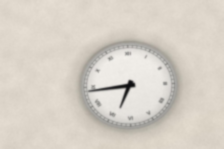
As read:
**6:44**
